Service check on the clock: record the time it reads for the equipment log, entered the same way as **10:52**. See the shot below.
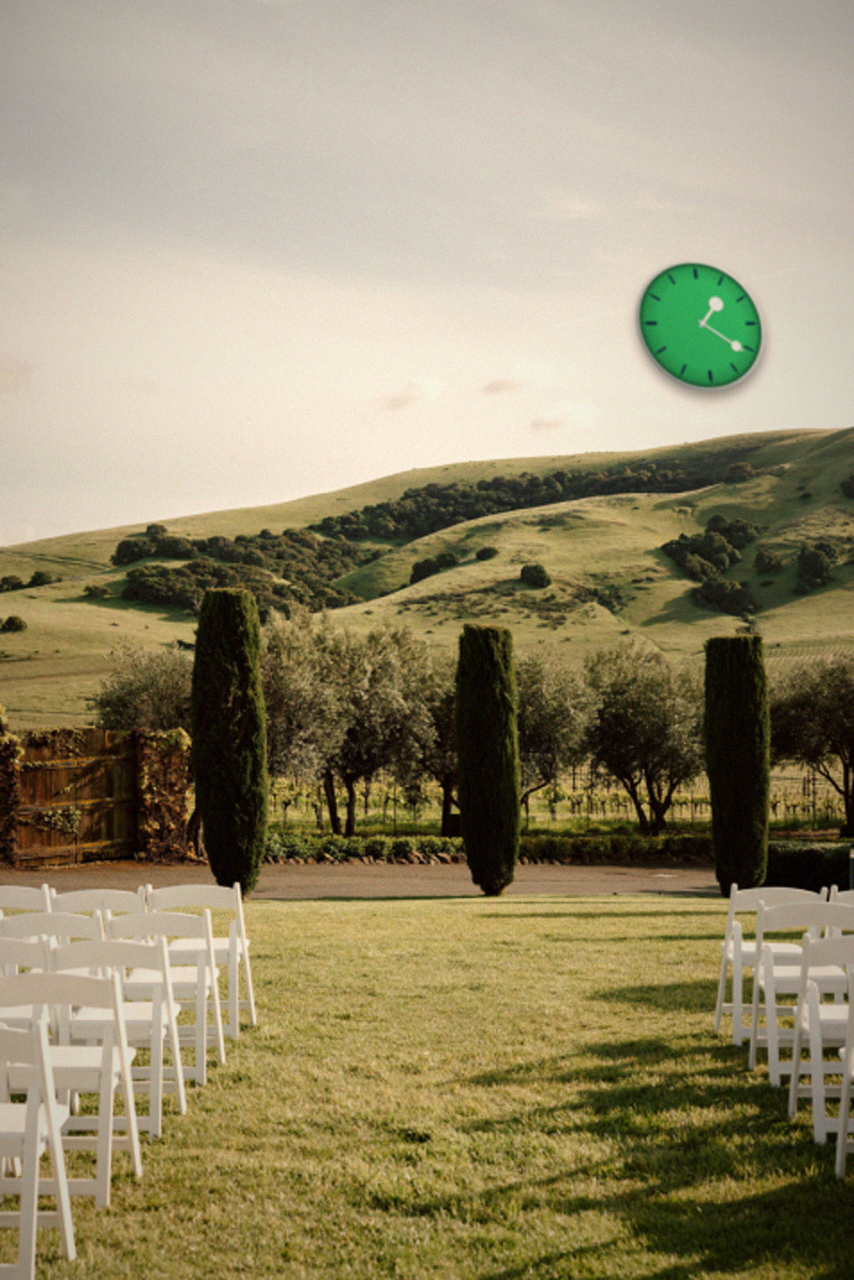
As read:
**1:21**
